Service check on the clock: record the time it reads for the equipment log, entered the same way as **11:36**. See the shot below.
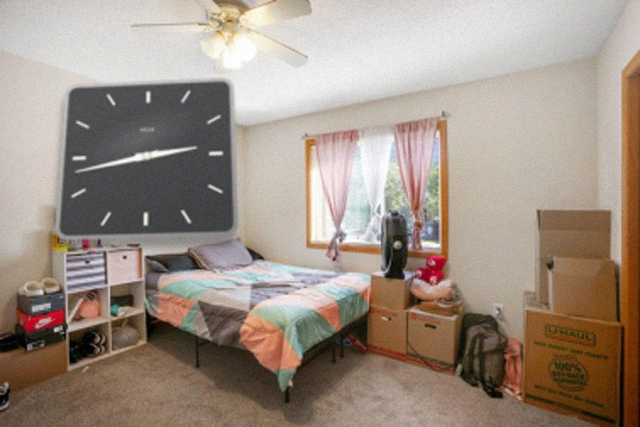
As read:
**2:43**
